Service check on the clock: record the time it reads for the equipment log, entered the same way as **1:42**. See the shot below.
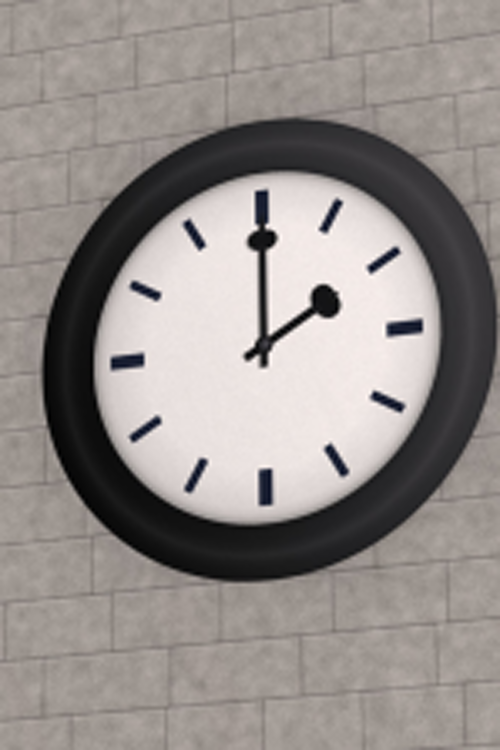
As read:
**2:00**
